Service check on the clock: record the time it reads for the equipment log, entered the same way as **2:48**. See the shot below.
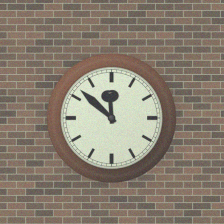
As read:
**11:52**
